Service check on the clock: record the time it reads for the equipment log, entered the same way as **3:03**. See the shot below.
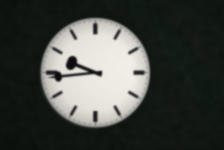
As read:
**9:44**
